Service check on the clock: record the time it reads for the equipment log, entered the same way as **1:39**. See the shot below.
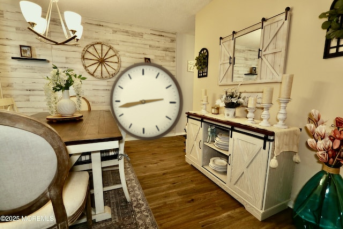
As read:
**2:43**
